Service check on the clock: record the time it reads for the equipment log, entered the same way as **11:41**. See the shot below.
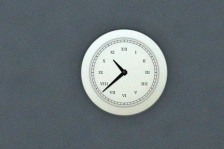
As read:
**10:38**
